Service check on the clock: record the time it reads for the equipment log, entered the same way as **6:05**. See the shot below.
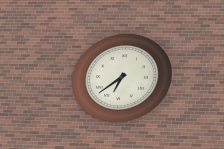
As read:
**6:38**
